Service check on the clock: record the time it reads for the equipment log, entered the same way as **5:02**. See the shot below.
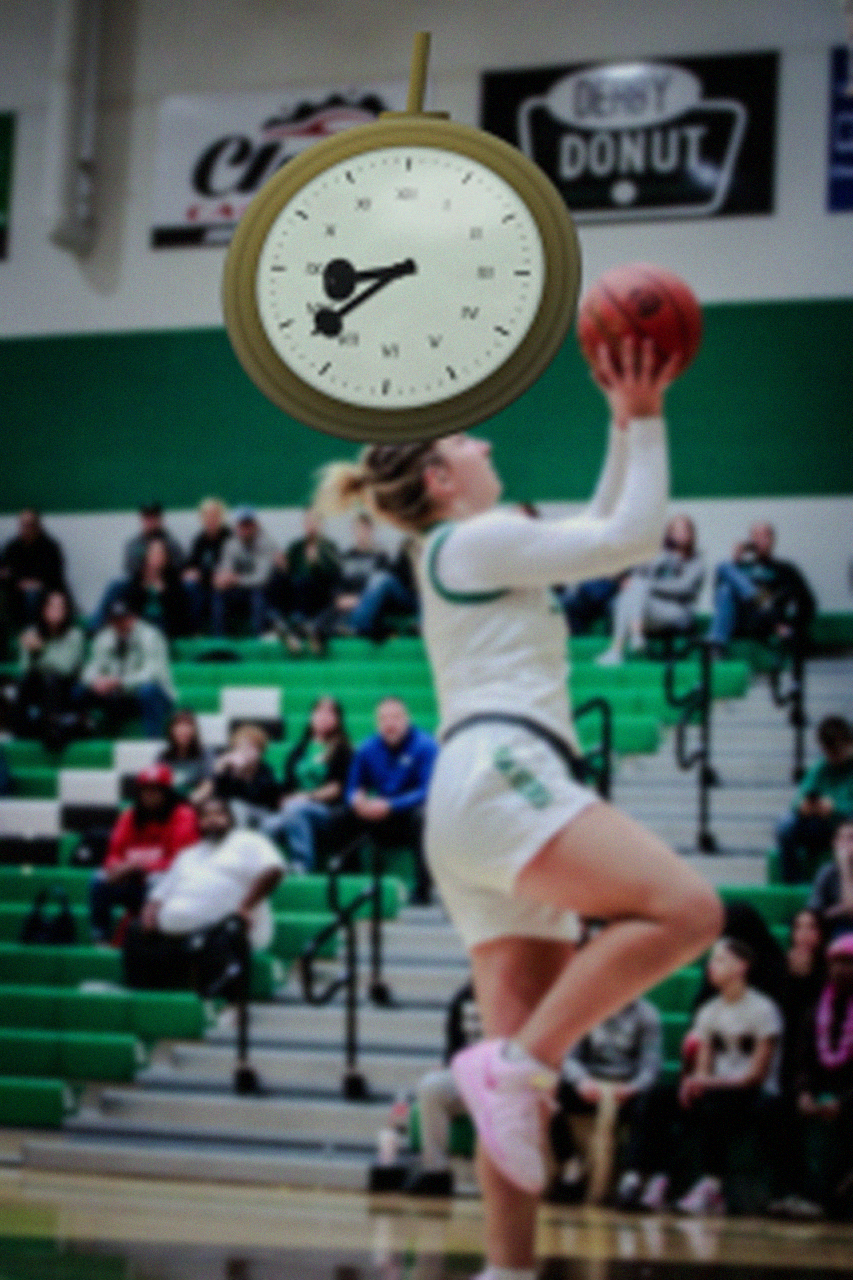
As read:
**8:38**
